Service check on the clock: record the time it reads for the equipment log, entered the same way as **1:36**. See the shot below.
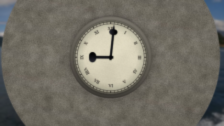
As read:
**9:01**
